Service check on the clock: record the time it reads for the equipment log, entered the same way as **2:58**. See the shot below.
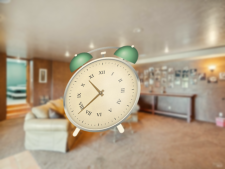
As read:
**10:38**
